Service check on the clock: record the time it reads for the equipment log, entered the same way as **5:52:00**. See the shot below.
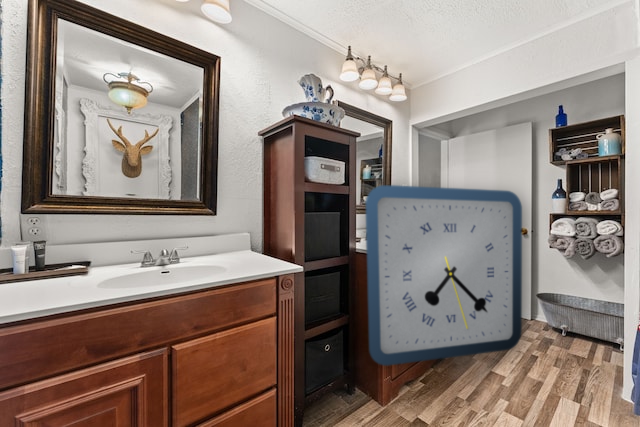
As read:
**7:22:27**
